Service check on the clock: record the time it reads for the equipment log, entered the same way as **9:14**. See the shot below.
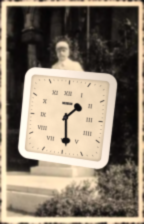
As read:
**1:29**
